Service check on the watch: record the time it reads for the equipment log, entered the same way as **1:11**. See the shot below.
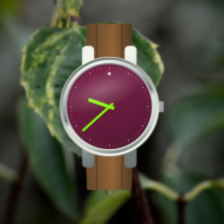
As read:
**9:38**
